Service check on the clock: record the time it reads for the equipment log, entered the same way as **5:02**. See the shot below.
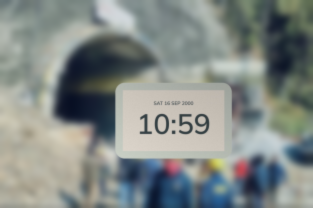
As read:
**10:59**
